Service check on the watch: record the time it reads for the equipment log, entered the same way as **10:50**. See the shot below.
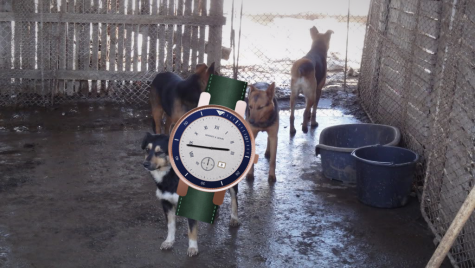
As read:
**2:44**
